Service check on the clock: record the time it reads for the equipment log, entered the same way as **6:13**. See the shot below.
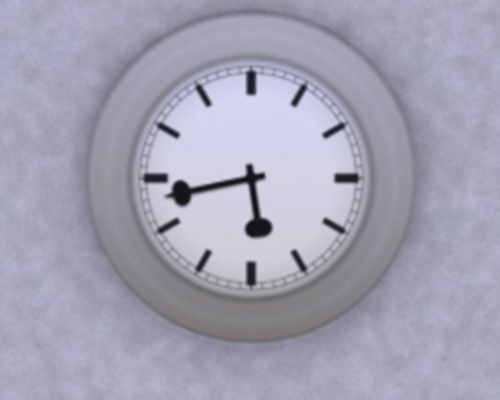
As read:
**5:43**
